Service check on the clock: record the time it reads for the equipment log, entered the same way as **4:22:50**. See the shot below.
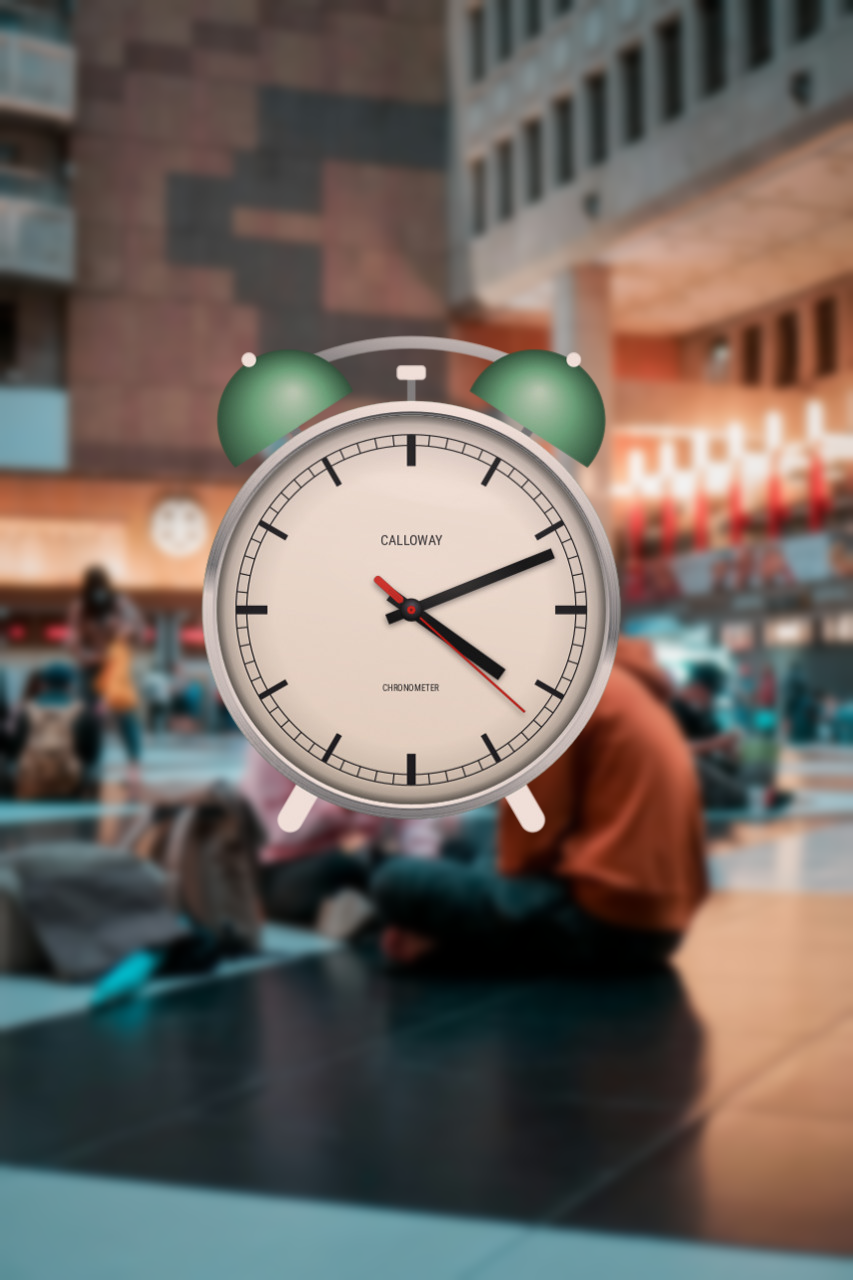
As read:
**4:11:22**
